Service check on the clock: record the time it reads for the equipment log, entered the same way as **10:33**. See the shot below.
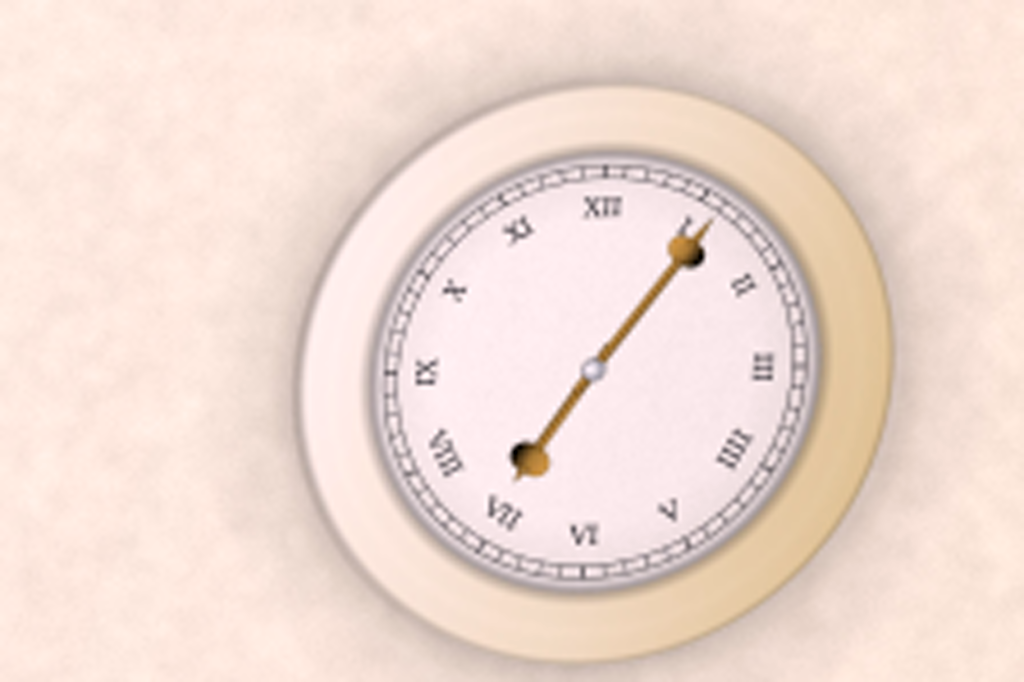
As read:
**7:06**
